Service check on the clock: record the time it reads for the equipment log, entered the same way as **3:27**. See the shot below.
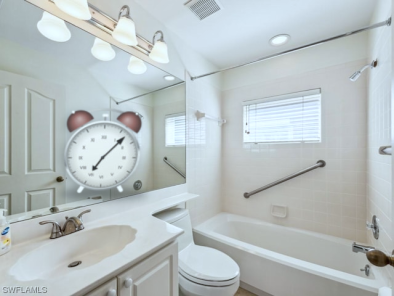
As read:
**7:07**
